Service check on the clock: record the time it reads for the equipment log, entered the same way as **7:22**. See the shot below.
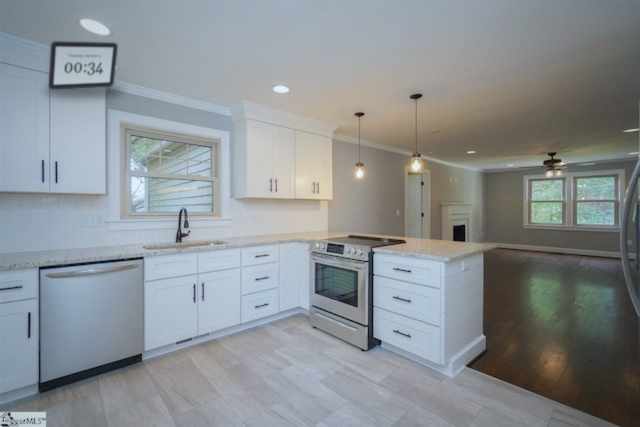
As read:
**0:34**
